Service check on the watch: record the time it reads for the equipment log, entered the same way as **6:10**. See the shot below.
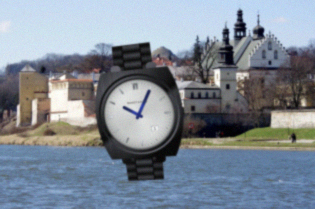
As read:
**10:05**
